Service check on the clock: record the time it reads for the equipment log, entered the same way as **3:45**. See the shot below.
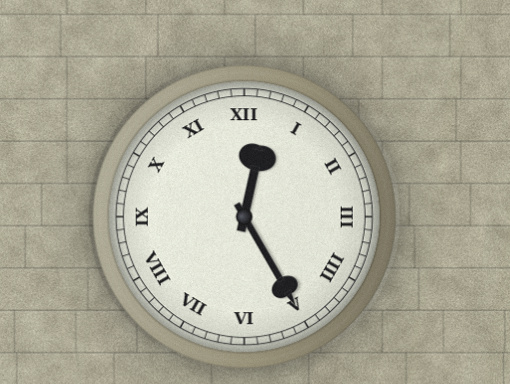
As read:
**12:25**
